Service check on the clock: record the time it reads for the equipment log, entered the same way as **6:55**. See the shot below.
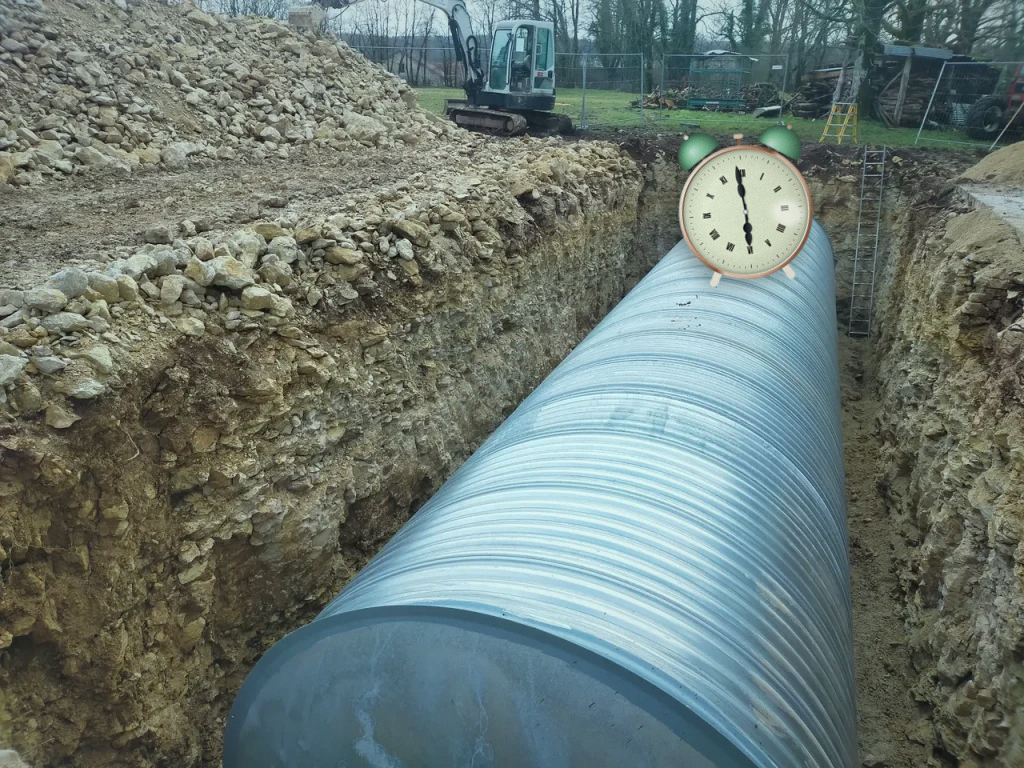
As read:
**5:59**
